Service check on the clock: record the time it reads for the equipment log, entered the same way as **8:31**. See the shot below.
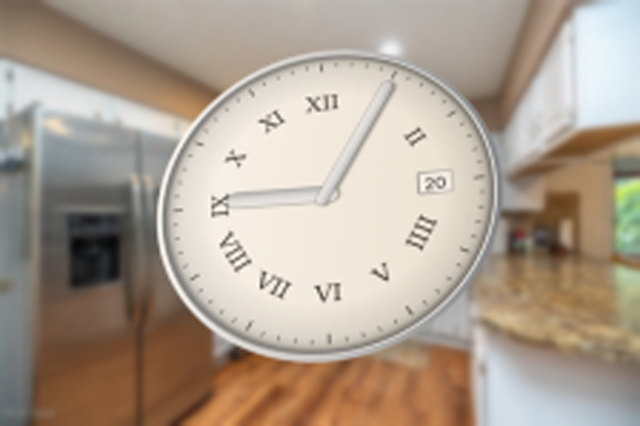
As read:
**9:05**
